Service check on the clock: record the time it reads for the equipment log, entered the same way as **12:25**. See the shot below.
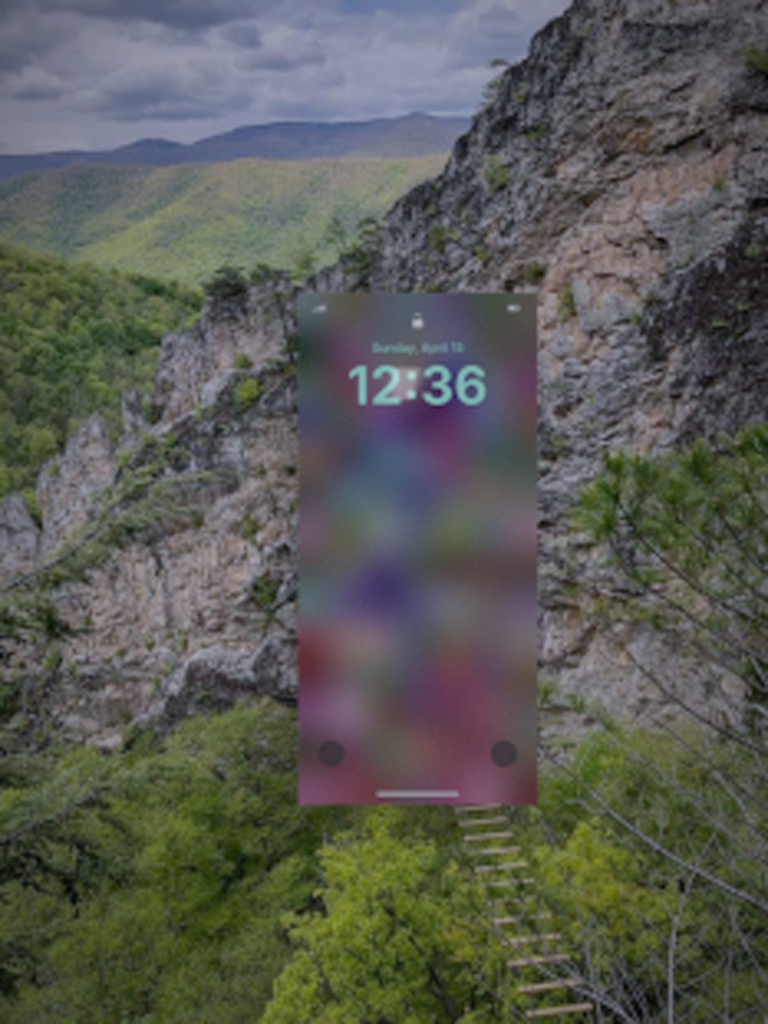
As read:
**12:36**
